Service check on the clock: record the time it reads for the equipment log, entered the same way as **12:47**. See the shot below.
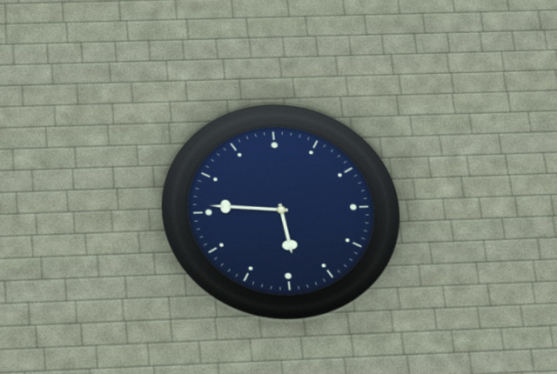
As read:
**5:46**
